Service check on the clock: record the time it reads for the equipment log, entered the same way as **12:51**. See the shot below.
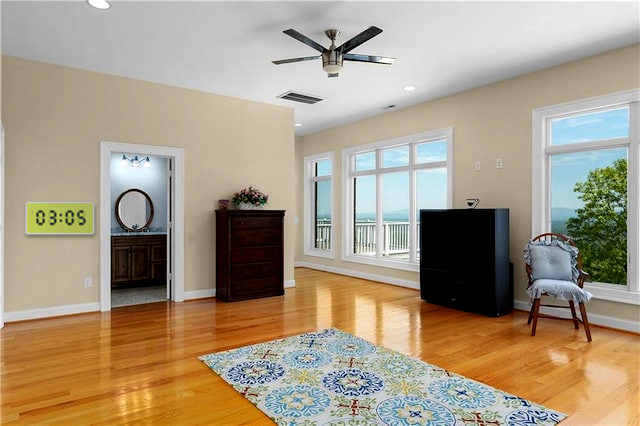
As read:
**3:05**
